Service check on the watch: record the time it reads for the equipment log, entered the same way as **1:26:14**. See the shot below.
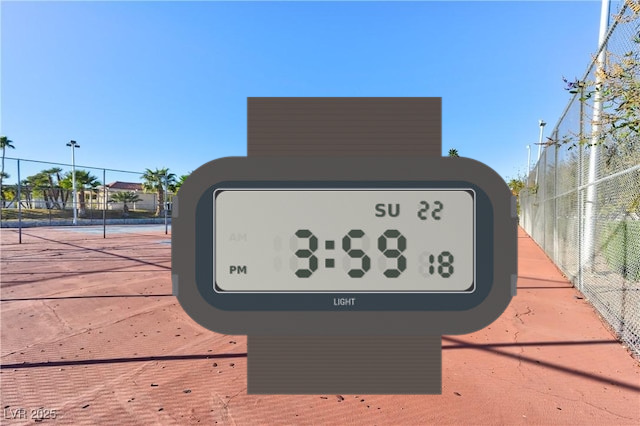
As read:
**3:59:18**
